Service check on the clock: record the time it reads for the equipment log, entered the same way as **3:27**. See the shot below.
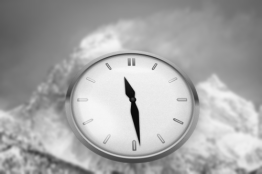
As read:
**11:29**
